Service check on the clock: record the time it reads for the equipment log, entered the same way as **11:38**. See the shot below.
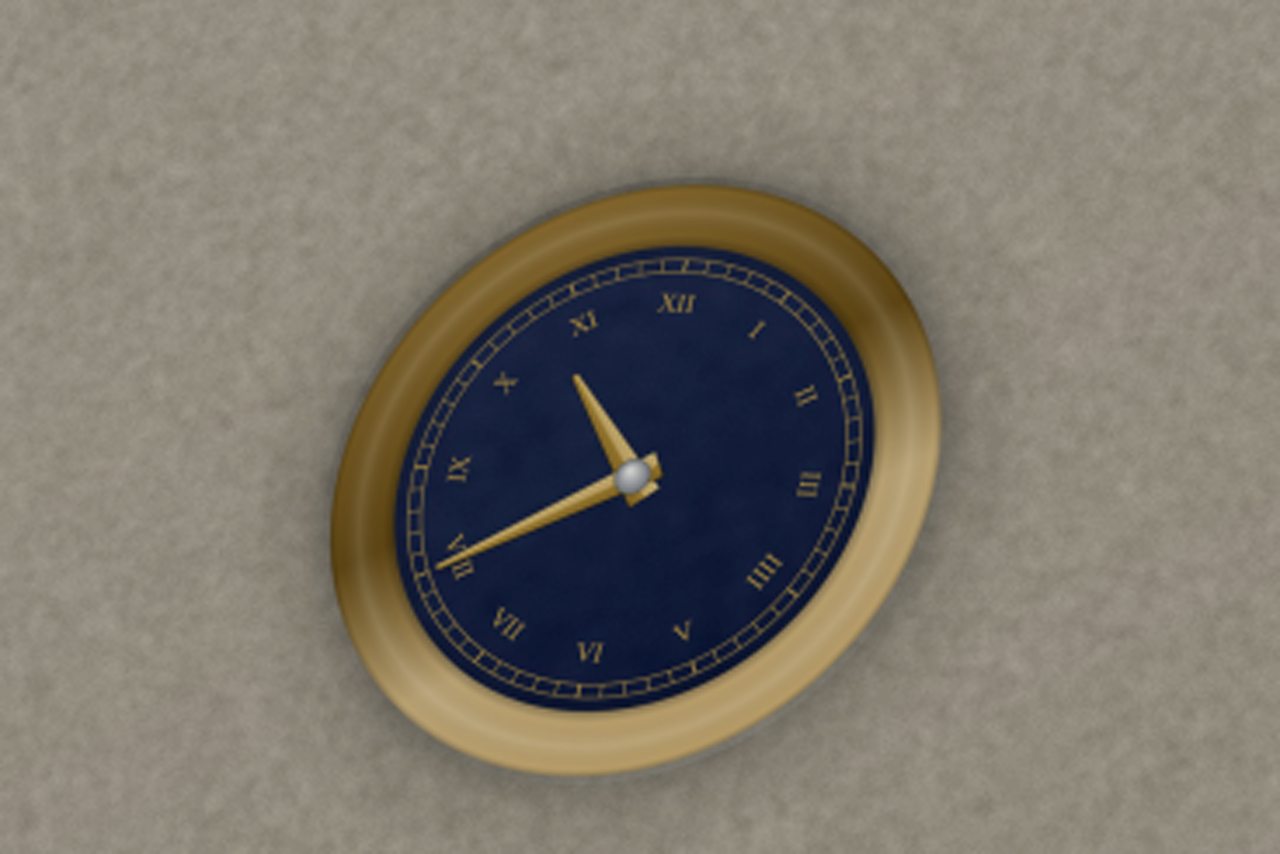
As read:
**10:40**
